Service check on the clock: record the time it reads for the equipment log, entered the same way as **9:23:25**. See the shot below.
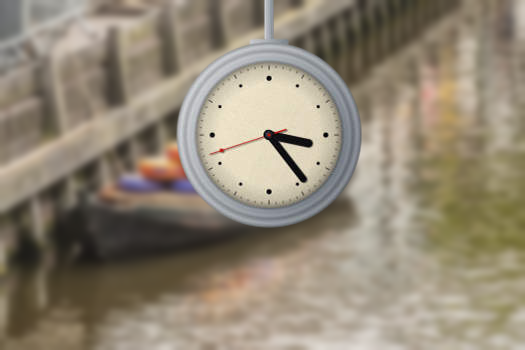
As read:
**3:23:42**
